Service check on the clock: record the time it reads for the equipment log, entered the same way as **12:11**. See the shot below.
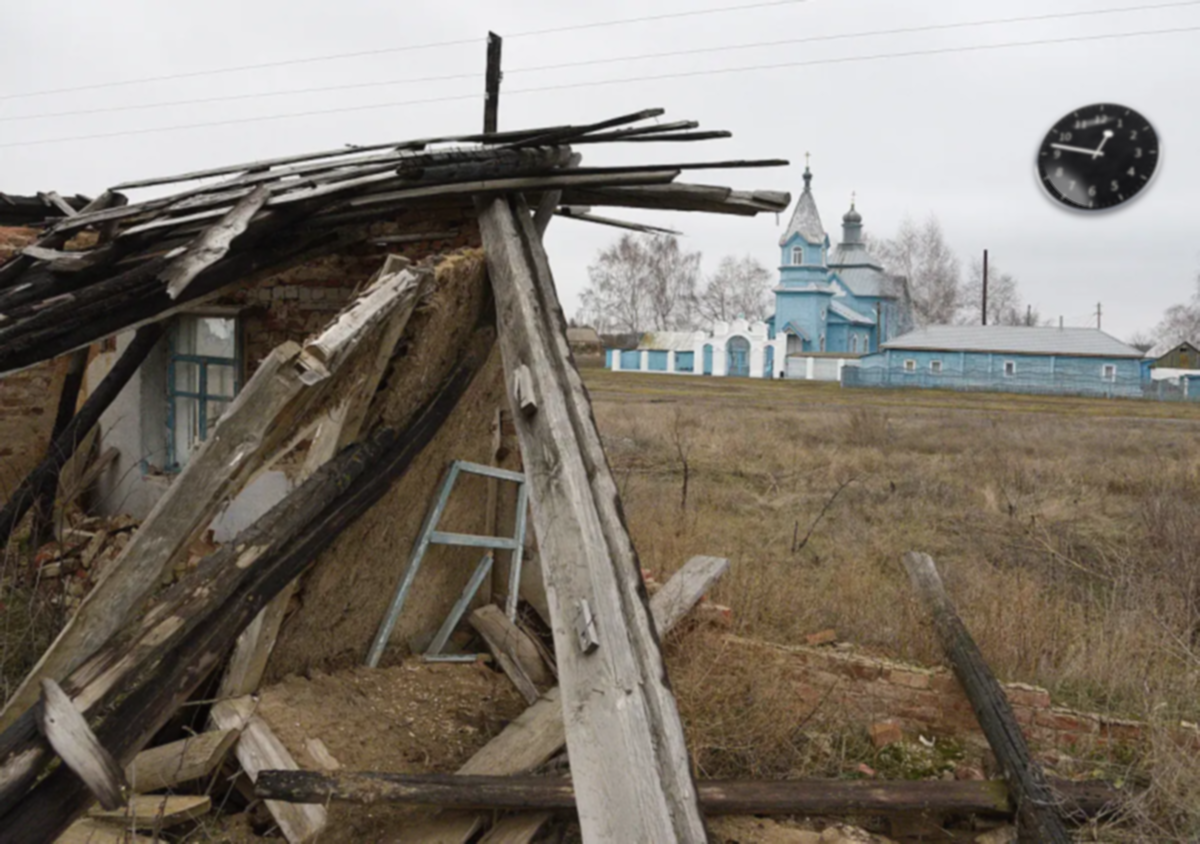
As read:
**12:47**
